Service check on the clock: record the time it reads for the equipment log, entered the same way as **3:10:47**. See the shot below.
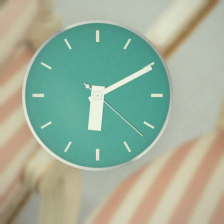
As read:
**6:10:22**
